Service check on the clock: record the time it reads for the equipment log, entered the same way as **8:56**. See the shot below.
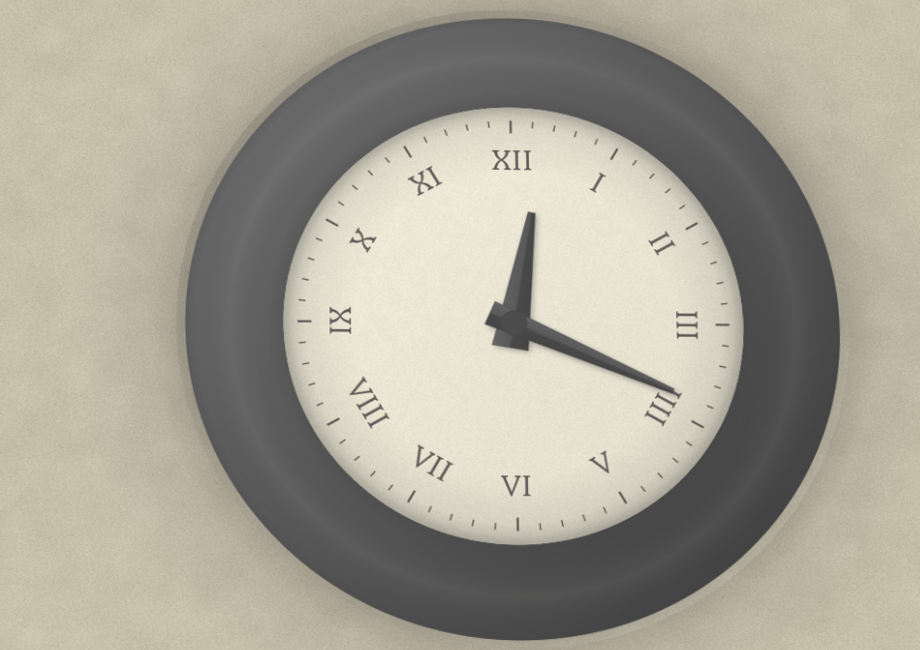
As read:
**12:19**
